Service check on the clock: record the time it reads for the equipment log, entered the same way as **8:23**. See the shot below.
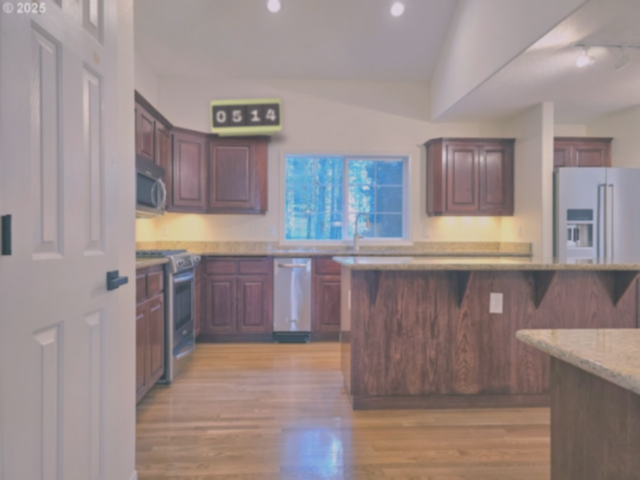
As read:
**5:14**
